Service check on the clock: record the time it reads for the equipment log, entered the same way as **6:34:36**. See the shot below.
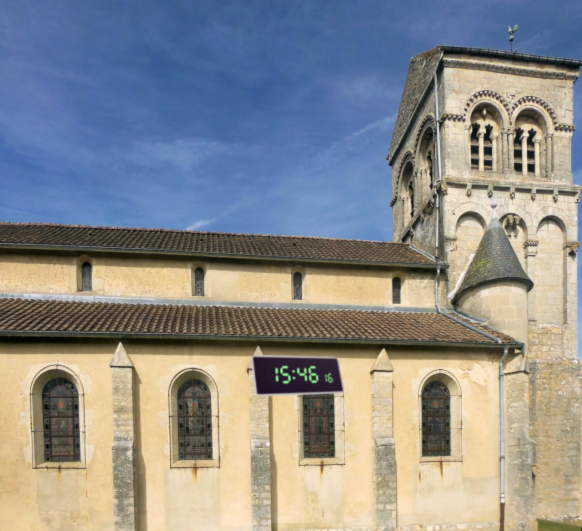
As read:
**15:46:16**
